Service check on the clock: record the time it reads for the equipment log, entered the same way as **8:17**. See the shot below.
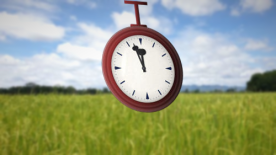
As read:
**11:57**
